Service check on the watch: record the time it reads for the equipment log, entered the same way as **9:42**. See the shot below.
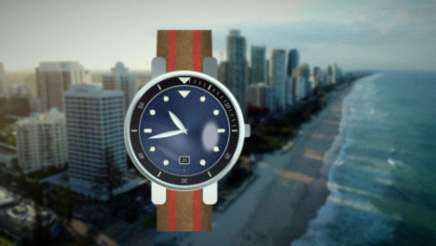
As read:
**10:43**
